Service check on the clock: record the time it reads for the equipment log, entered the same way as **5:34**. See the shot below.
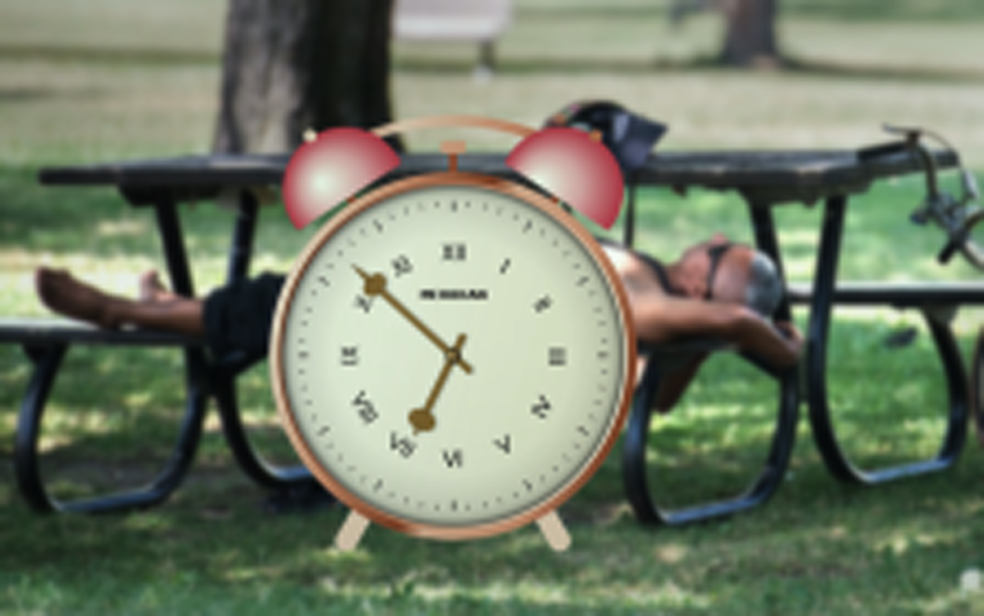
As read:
**6:52**
